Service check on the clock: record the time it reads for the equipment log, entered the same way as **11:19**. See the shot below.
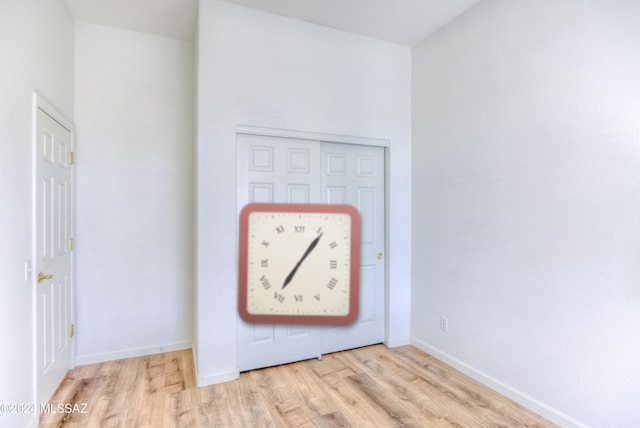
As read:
**7:06**
